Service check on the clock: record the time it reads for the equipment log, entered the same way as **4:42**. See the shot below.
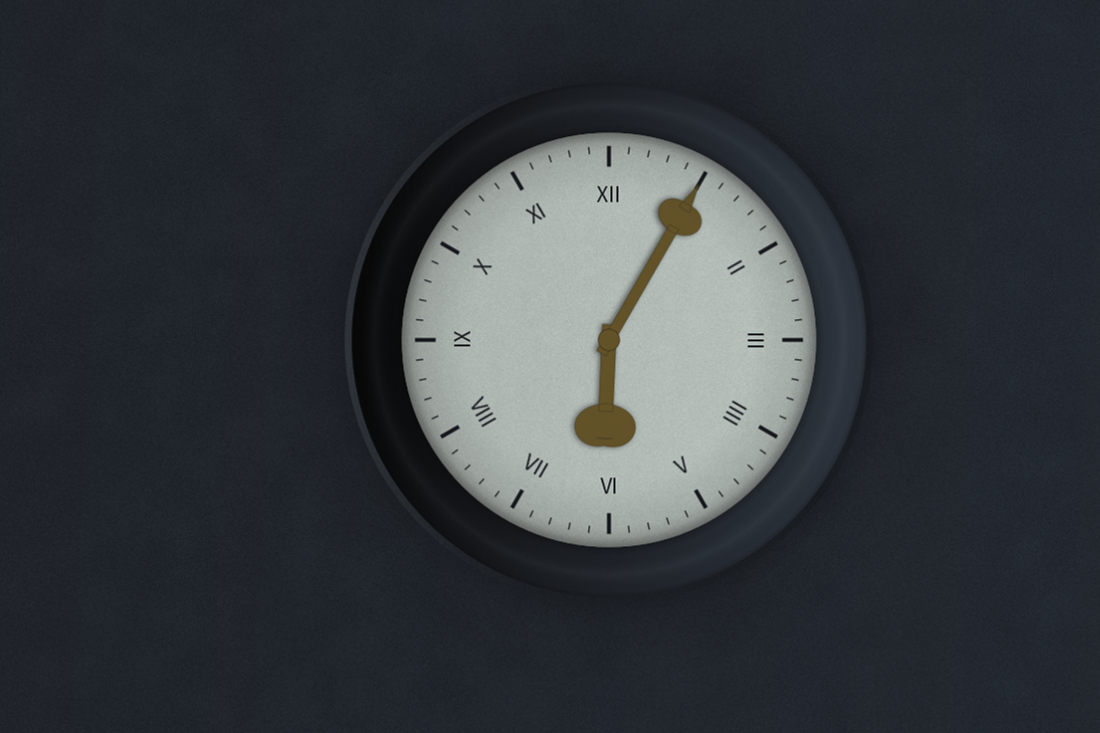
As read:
**6:05**
